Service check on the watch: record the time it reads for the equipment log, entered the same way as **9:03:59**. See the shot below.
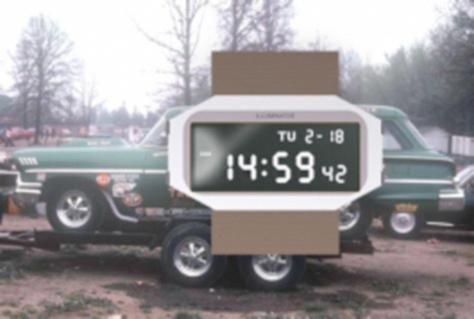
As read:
**14:59:42**
